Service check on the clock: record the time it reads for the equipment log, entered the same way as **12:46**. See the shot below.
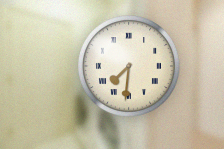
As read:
**7:31**
